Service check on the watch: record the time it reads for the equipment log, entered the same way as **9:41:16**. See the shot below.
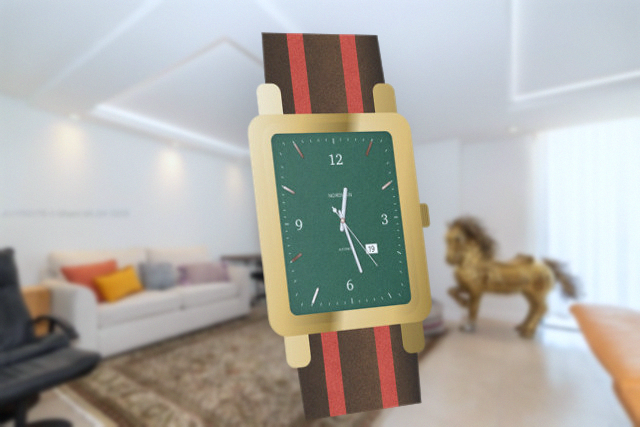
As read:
**12:27:24**
